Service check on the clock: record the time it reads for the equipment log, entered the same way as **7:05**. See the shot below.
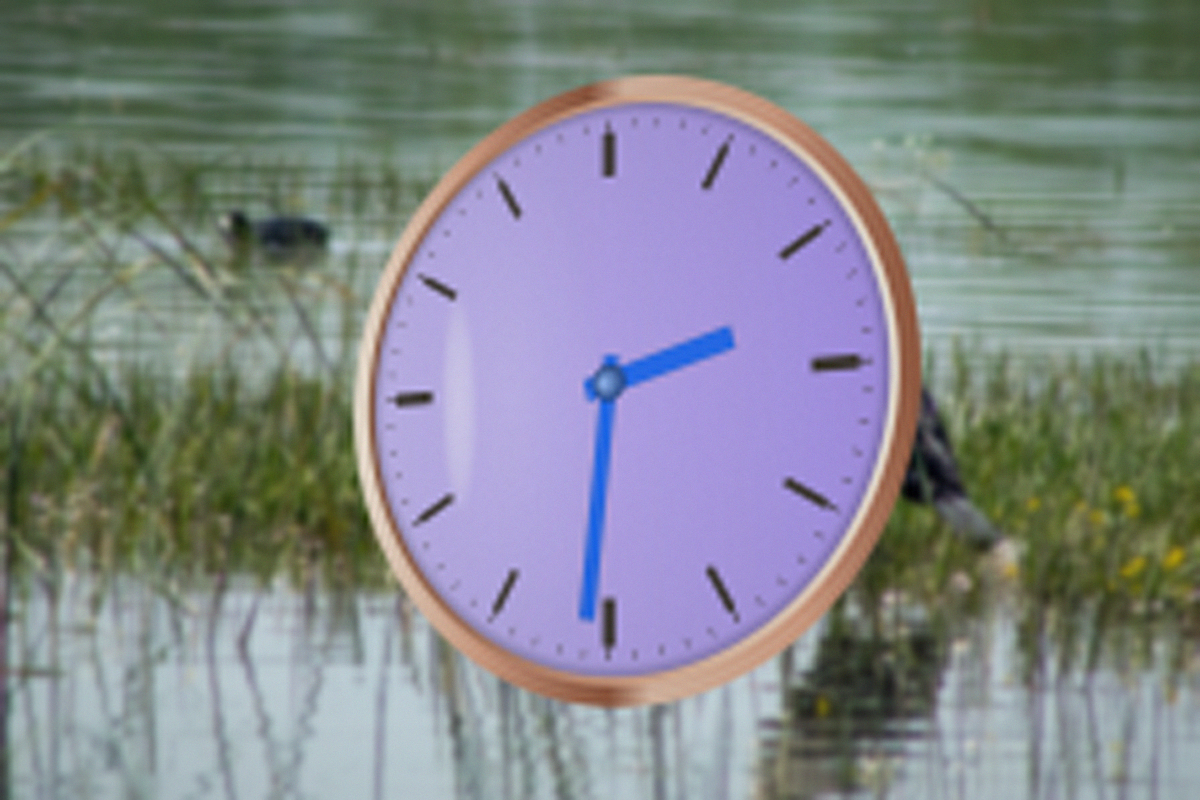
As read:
**2:31**
